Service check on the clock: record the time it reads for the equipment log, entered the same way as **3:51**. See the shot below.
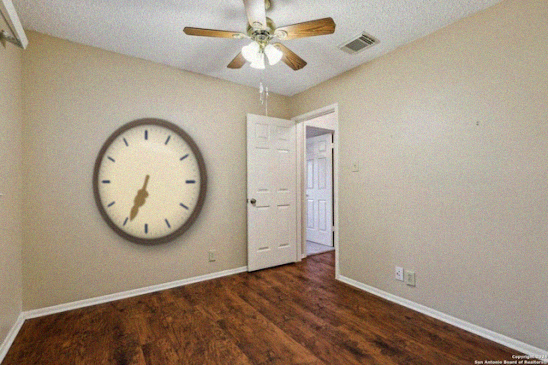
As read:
**6:34**
